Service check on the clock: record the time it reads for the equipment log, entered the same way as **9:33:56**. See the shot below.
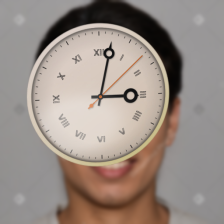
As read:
**3:02:08**
